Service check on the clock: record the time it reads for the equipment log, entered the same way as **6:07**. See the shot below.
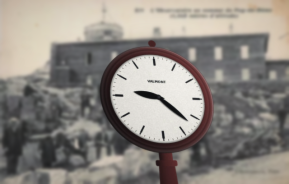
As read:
**9:22**
